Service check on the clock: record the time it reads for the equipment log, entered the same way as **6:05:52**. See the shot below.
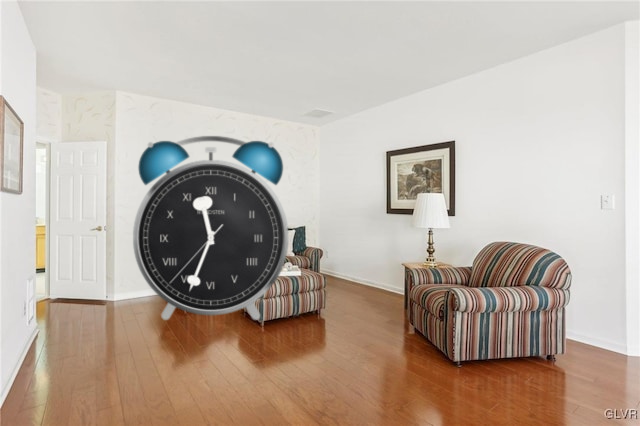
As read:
**11:33:37**
